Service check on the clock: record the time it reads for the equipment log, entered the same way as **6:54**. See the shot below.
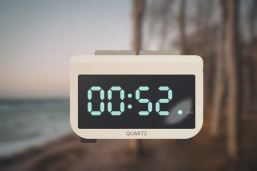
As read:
**0:52**
